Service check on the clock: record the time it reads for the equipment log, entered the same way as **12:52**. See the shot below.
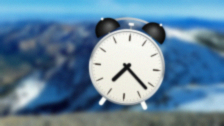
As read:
**7:22**
